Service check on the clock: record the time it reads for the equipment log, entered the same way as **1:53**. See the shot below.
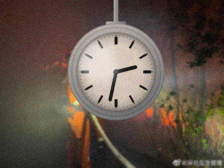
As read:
**2:32**
